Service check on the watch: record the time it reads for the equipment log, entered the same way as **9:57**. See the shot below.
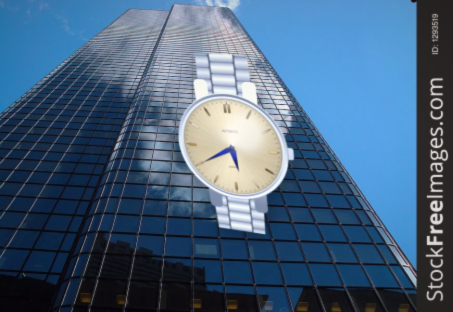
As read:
**5:40**
